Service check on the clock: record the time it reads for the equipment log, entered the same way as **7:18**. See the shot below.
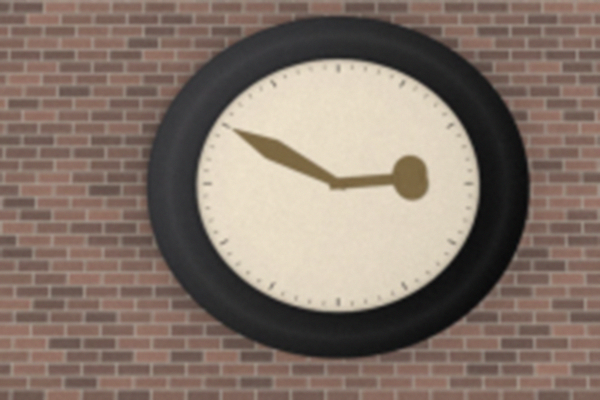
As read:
**2:50**
